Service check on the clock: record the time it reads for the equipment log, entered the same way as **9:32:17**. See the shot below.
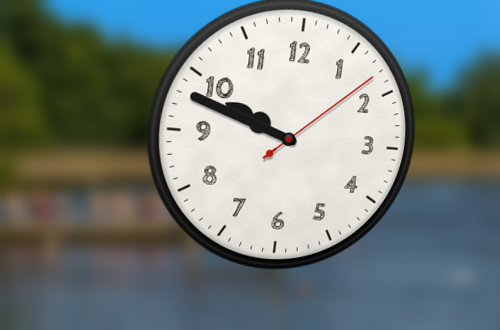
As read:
**9:48:08**
